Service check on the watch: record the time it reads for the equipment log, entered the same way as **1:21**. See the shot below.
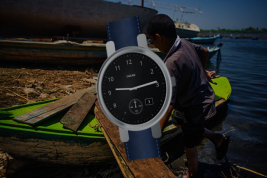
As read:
**9:14**
